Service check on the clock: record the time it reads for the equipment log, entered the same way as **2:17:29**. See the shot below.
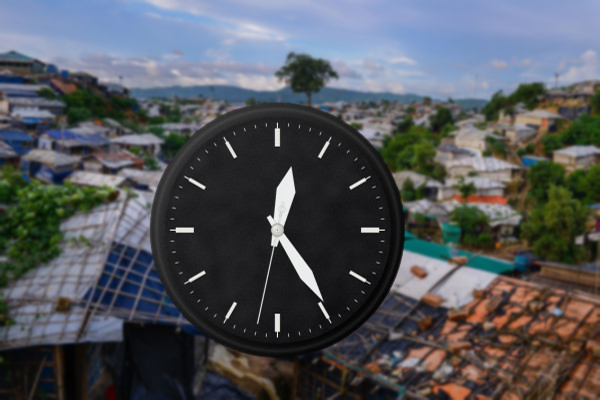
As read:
**12:24:32**
